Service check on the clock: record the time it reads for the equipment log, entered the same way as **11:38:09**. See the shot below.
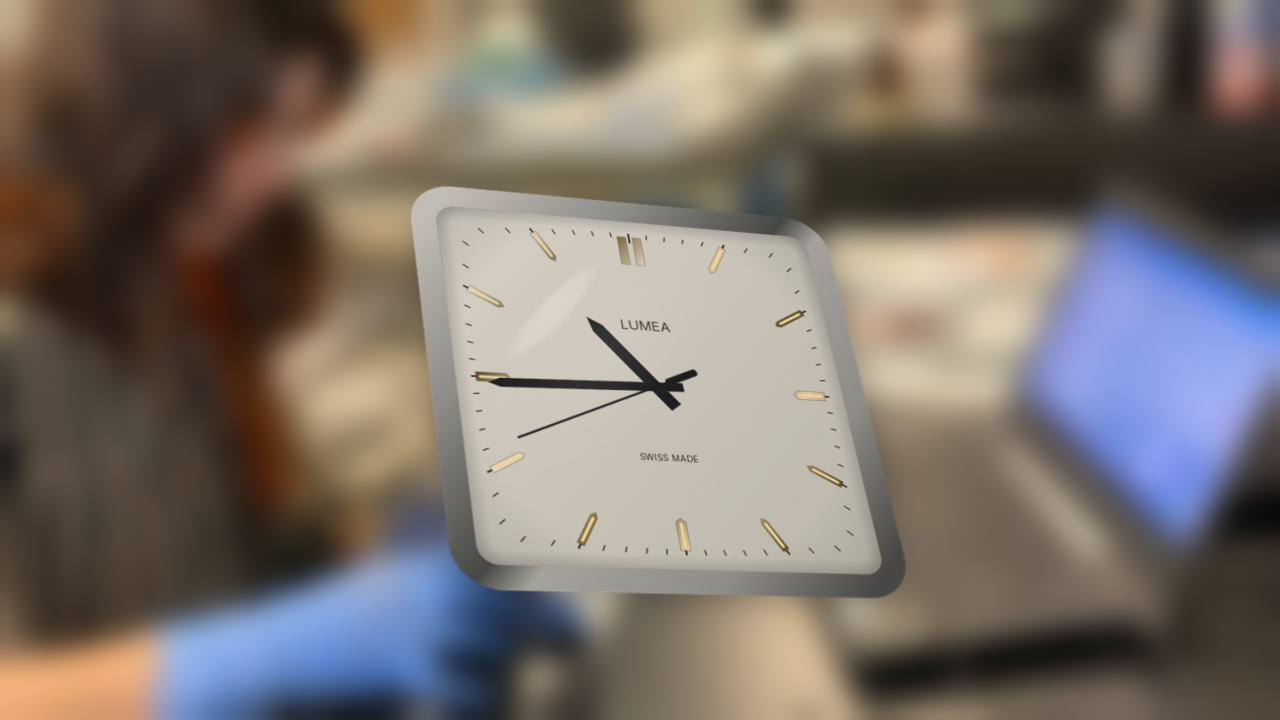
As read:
**10:44:41**
